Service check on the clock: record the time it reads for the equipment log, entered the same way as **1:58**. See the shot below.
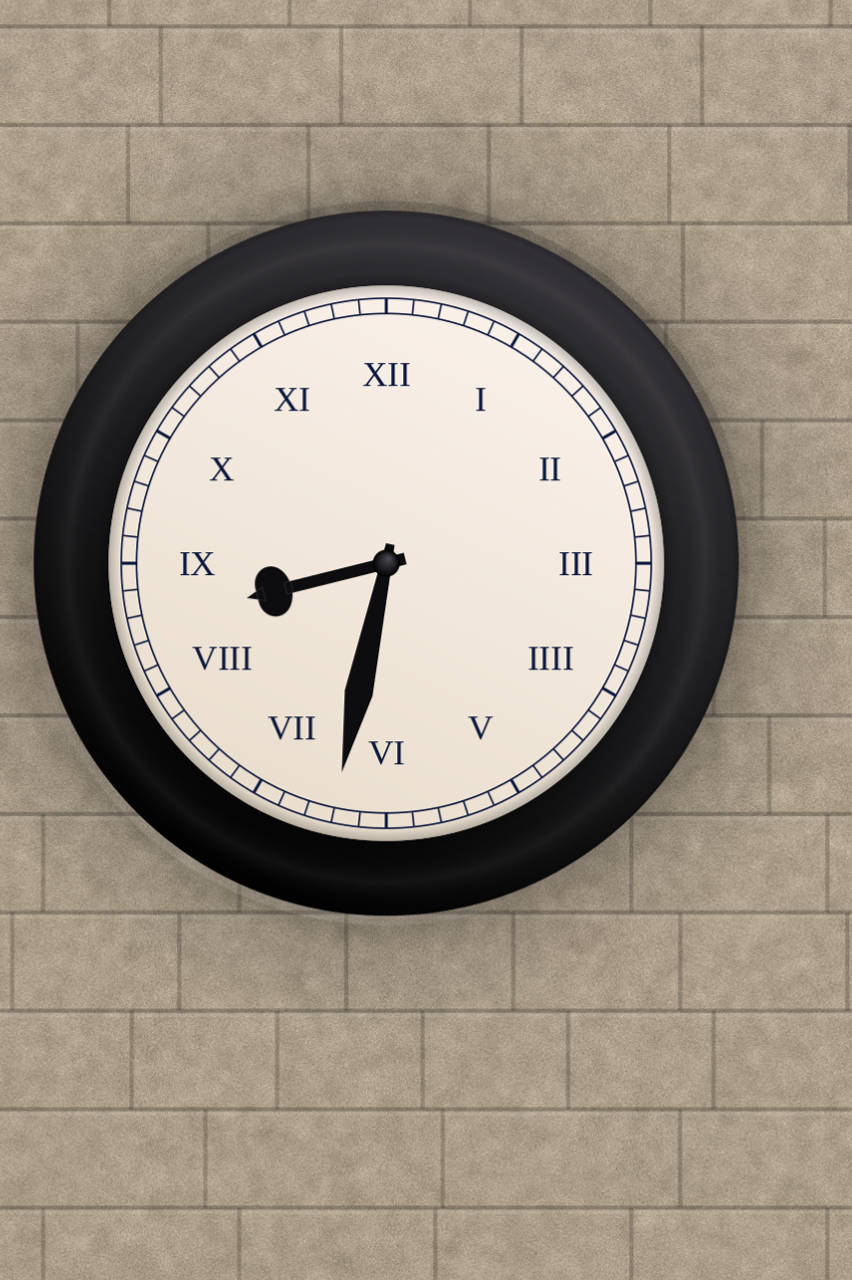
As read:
**8:32**
